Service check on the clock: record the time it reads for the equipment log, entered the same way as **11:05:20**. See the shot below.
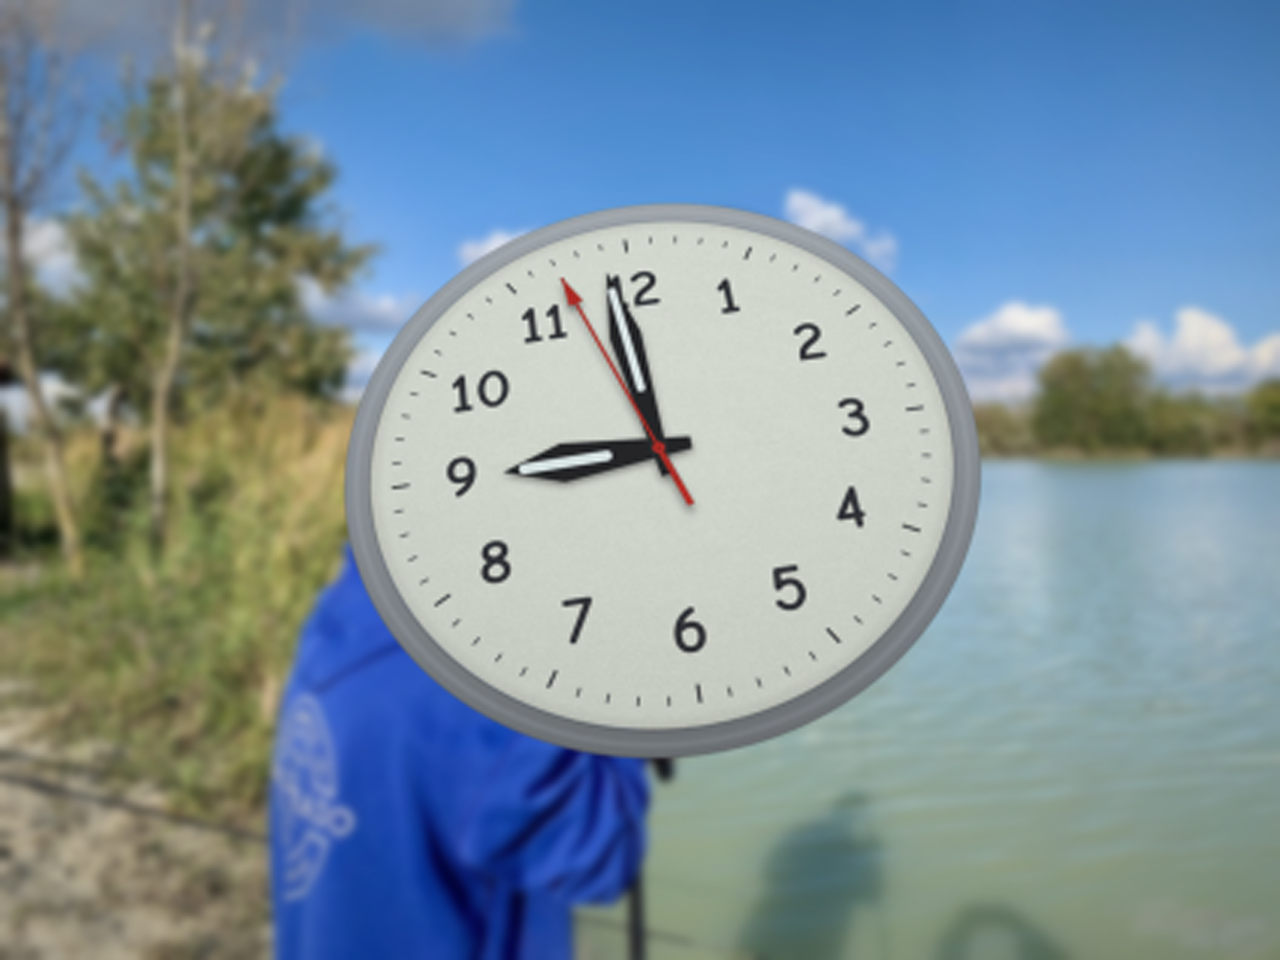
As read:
**8:58:57**
